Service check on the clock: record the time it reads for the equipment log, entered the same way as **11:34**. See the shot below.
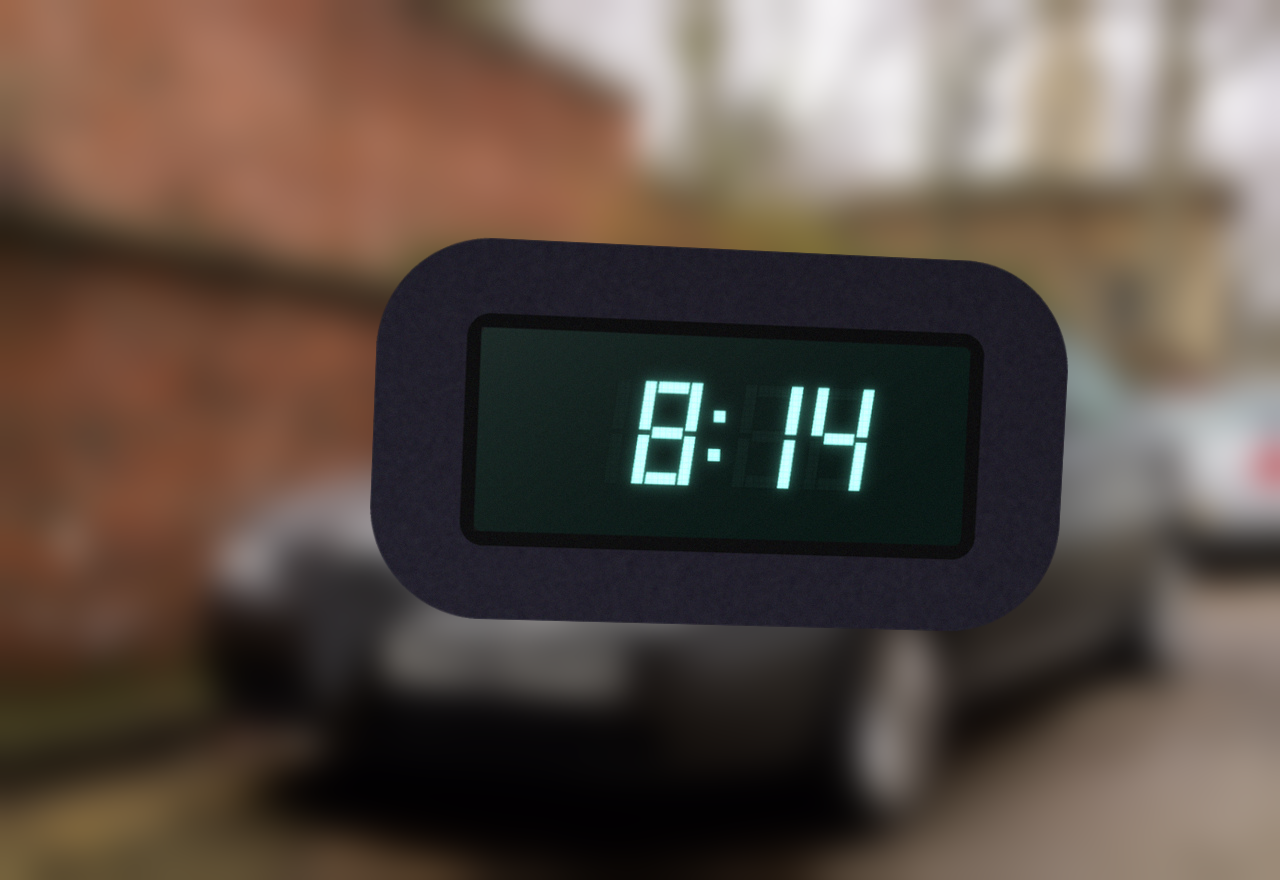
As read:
**8:14**
